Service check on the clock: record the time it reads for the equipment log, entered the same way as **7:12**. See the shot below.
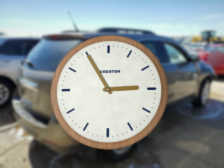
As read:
**2:55**
